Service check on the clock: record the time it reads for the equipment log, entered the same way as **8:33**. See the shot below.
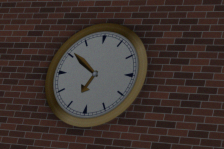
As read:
**6:51**
